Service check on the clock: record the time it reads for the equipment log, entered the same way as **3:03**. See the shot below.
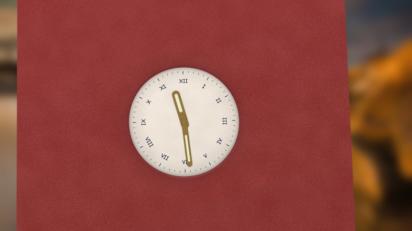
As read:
**11:29**
